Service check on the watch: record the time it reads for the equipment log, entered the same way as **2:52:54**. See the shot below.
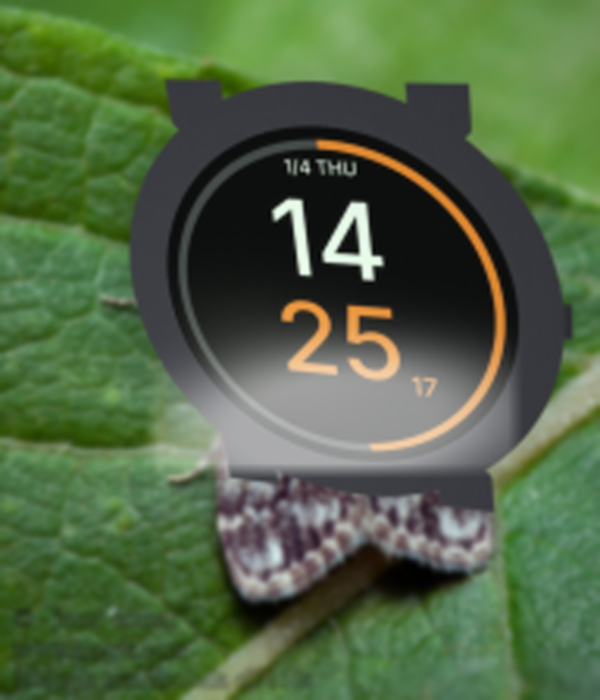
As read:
**14:25:17**
